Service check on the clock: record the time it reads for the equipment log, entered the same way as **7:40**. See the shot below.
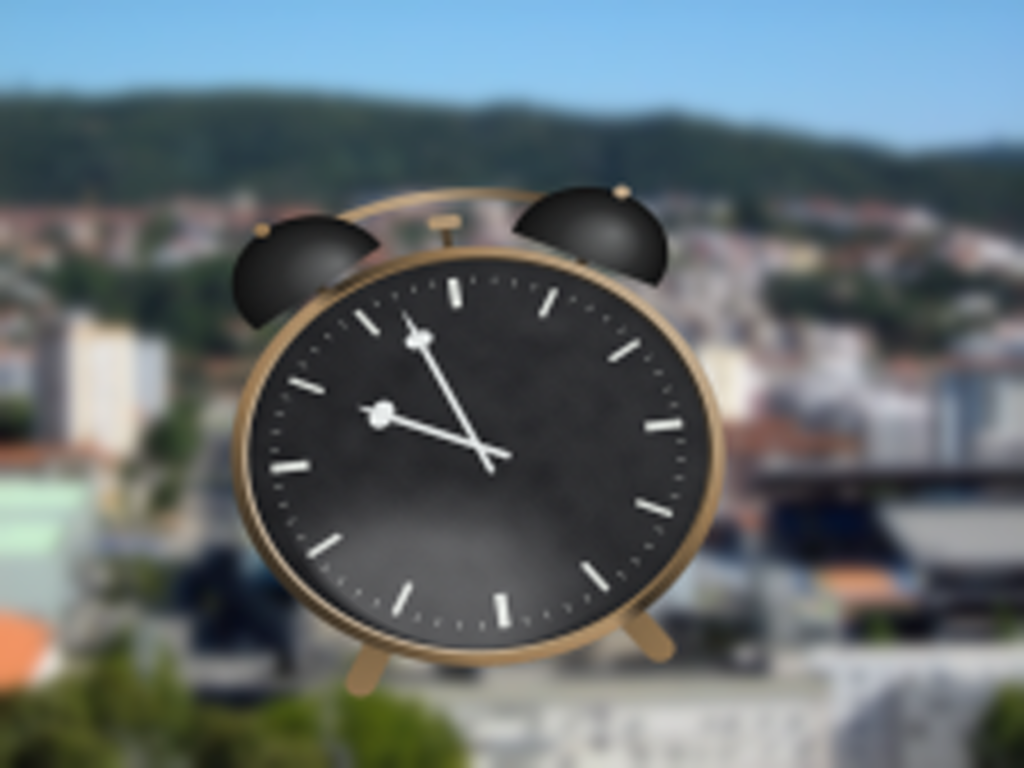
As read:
**9:57**
